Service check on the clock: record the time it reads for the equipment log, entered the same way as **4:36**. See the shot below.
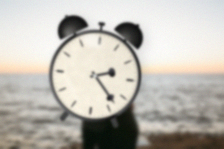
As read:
**2:23**
